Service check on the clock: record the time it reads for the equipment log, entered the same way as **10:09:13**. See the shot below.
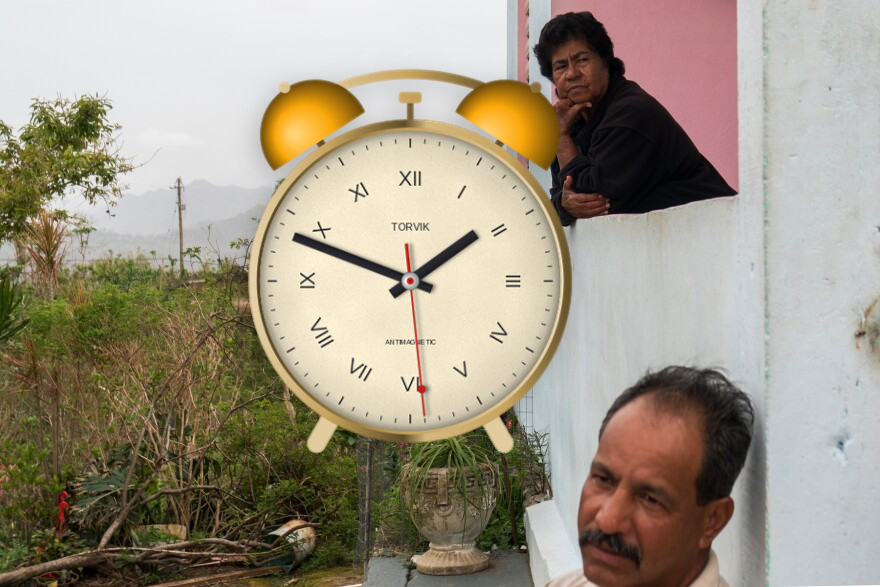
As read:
**1:48:29**
